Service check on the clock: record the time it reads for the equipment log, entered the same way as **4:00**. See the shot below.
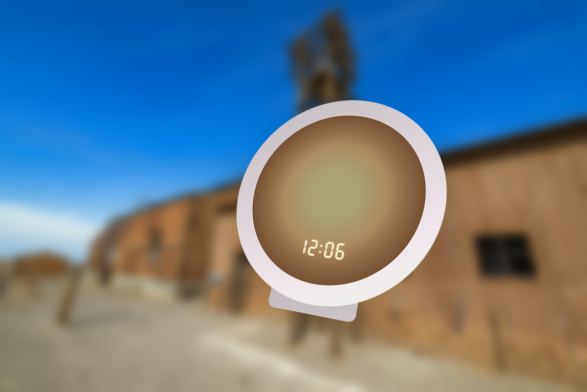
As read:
**12:06**
